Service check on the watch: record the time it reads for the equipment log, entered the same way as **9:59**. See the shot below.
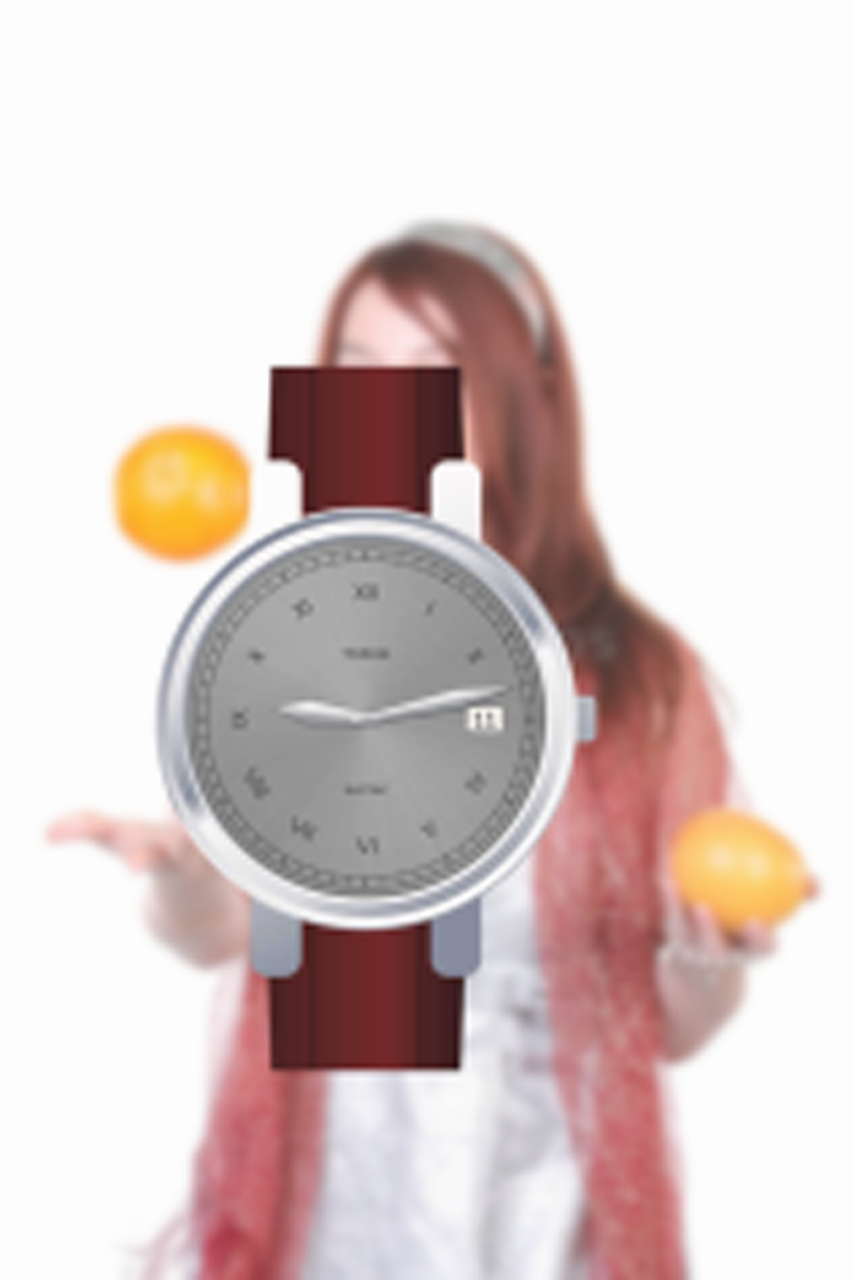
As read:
**9:13**
